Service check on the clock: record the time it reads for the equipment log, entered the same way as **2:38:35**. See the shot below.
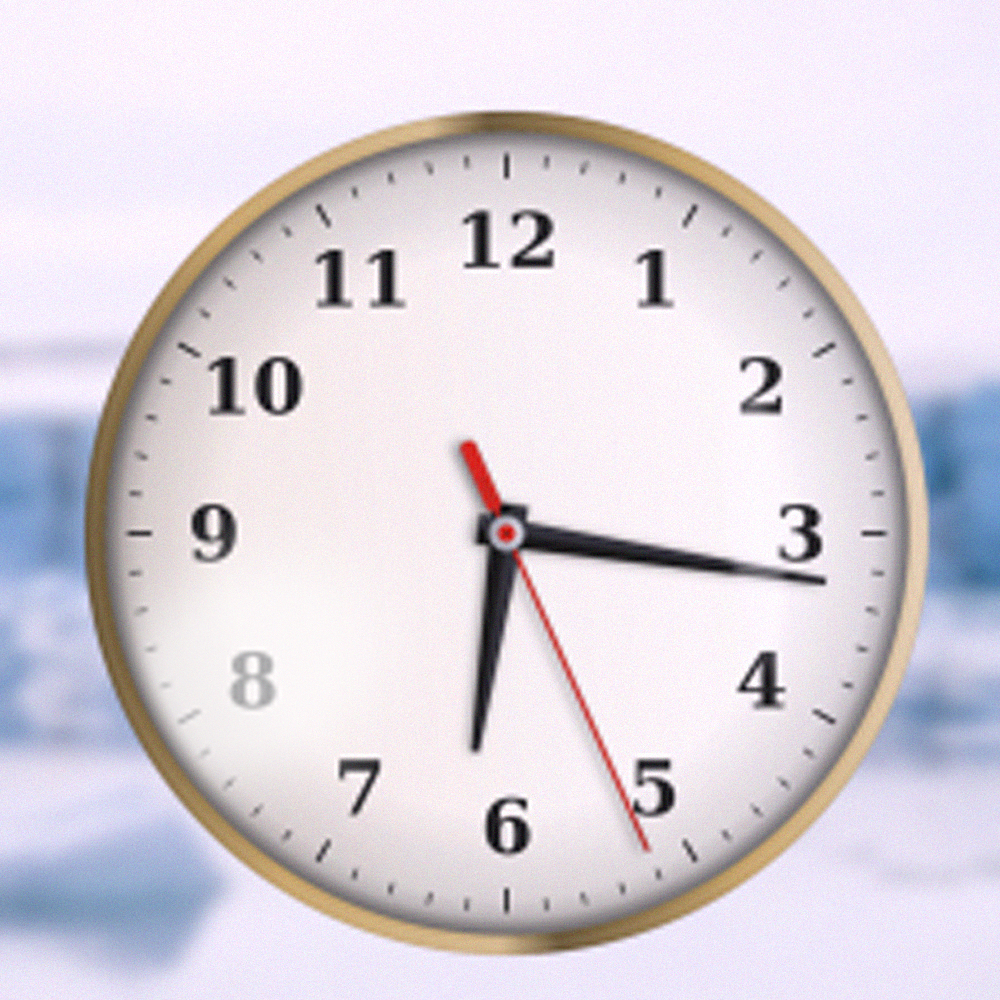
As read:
**6:16:26**
